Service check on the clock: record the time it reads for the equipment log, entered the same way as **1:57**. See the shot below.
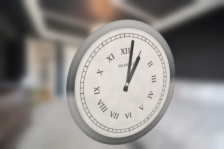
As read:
**1:02**
